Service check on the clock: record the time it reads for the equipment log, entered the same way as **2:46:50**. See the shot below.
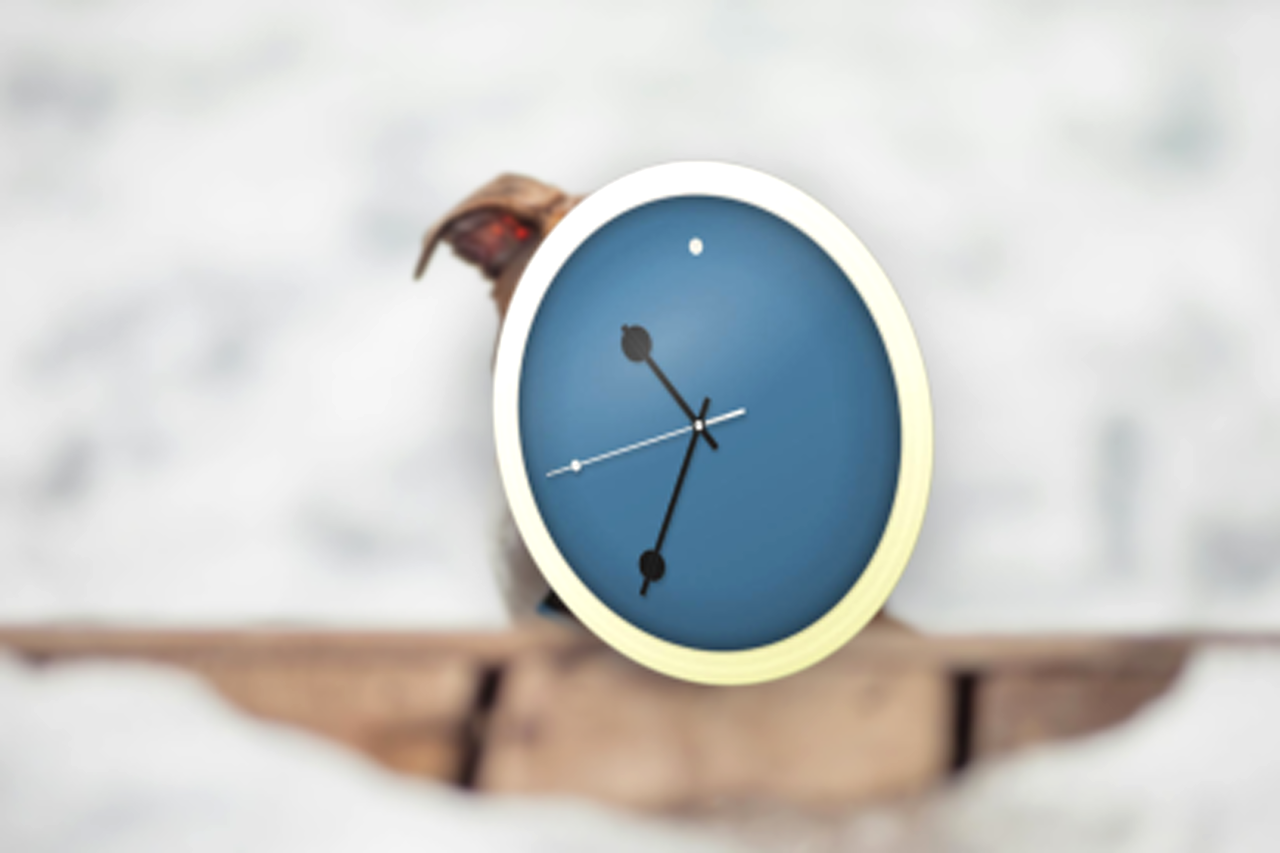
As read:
**10:33:42**
